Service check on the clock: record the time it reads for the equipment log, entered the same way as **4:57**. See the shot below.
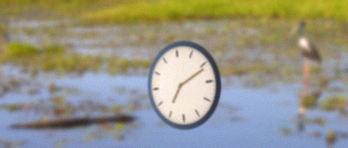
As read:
**7:11**
